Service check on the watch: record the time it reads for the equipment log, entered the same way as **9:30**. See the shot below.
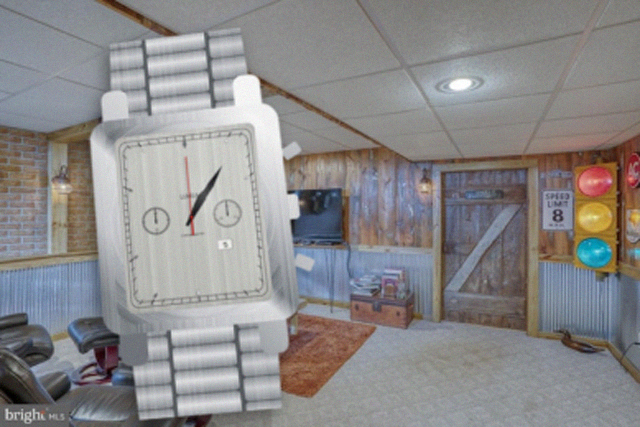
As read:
**1:06**
